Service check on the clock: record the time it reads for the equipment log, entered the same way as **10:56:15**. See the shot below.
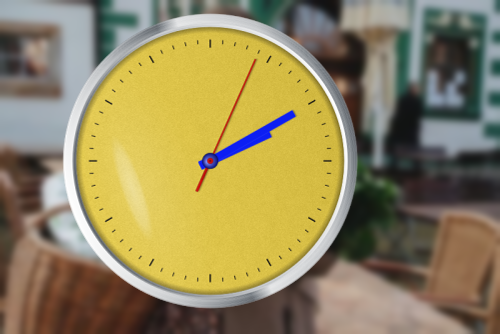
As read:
**2:10:04**
